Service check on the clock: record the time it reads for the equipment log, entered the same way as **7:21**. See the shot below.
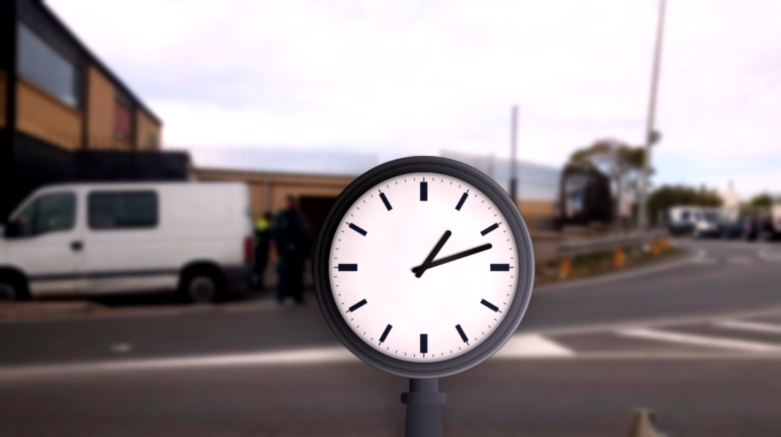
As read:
**1:12**
